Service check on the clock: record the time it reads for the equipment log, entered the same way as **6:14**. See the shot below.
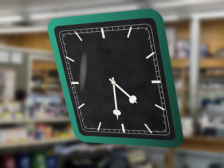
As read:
**4:31**
